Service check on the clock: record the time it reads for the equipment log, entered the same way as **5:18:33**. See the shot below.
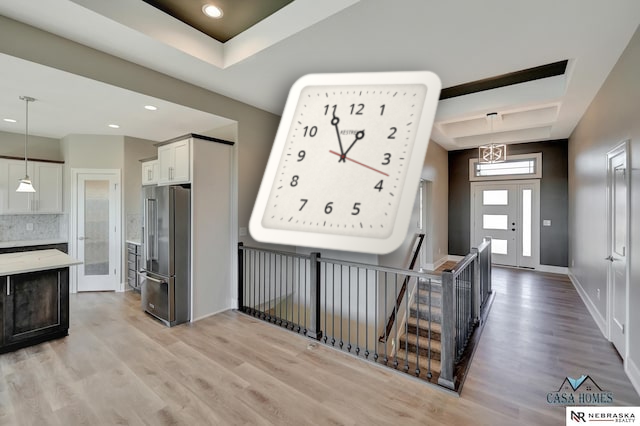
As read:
**12:55:18**
